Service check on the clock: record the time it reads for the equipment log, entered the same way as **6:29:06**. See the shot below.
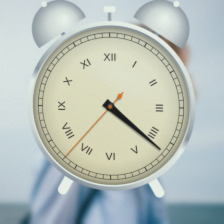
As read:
**4:21:37**
